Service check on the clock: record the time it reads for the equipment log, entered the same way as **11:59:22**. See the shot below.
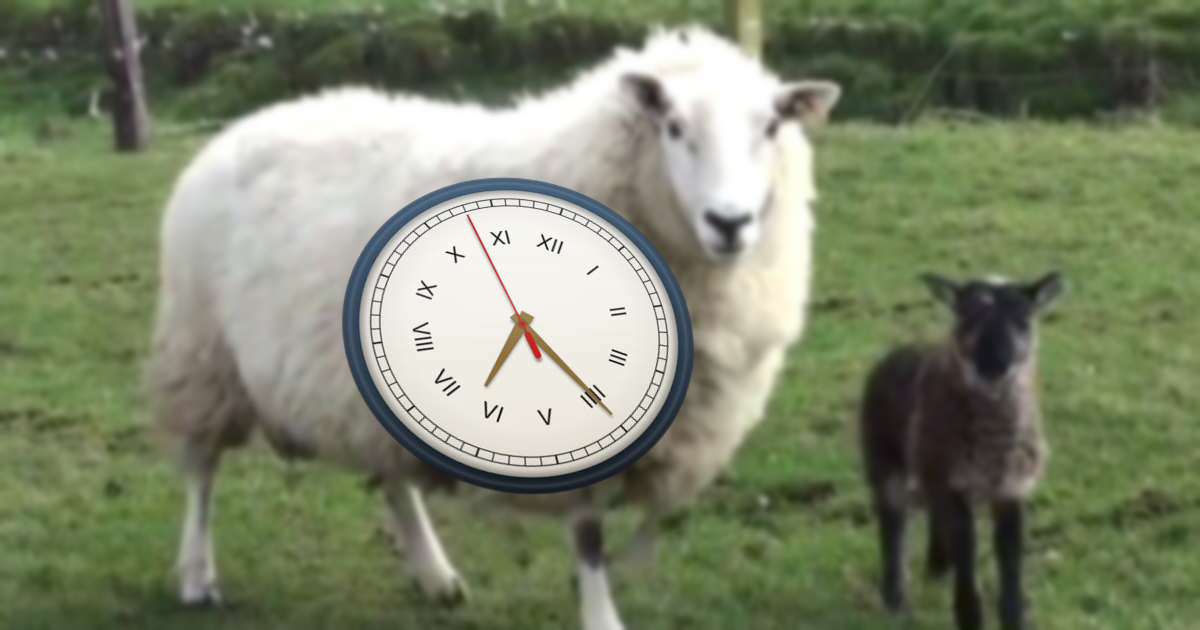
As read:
**6:19:53**
